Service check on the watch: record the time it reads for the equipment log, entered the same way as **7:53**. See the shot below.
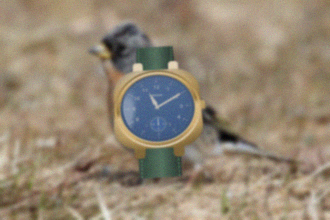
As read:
**11:10**
